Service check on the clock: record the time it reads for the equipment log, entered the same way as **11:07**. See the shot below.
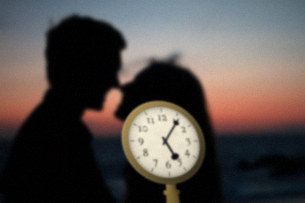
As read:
**5:06**
